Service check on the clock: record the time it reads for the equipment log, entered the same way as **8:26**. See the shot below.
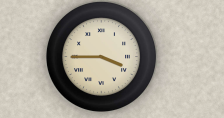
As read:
**3:45**
